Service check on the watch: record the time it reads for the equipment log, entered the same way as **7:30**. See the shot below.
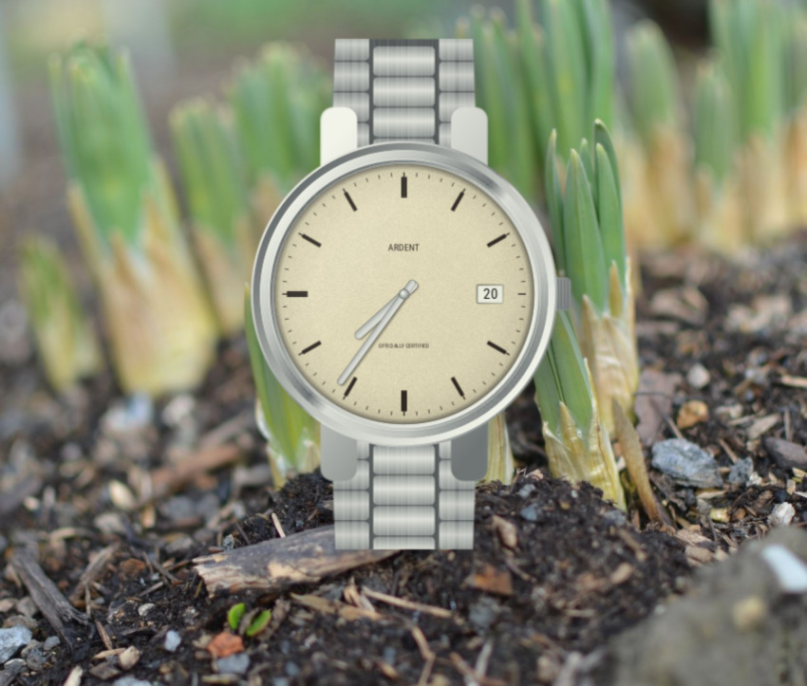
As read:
**7:36**
